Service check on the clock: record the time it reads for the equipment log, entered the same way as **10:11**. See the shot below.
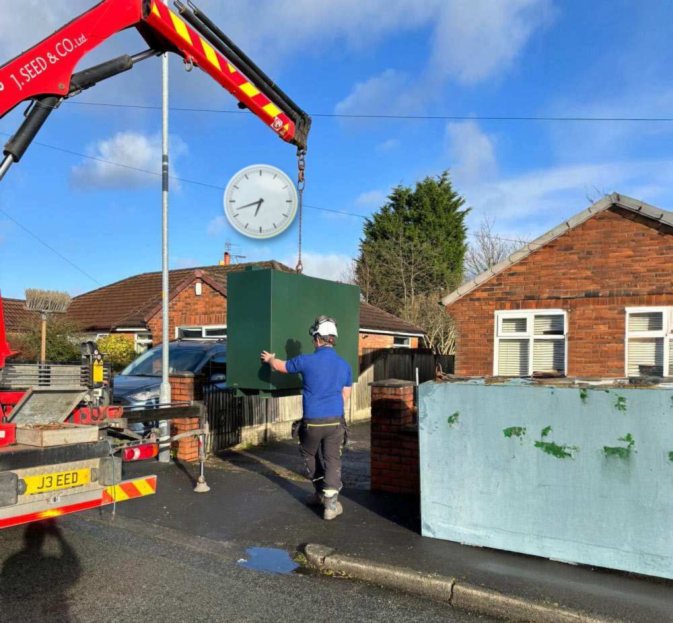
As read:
**6:42**
